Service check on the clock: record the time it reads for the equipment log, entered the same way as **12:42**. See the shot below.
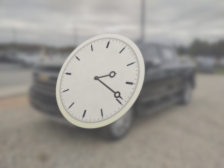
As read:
**2:19**
